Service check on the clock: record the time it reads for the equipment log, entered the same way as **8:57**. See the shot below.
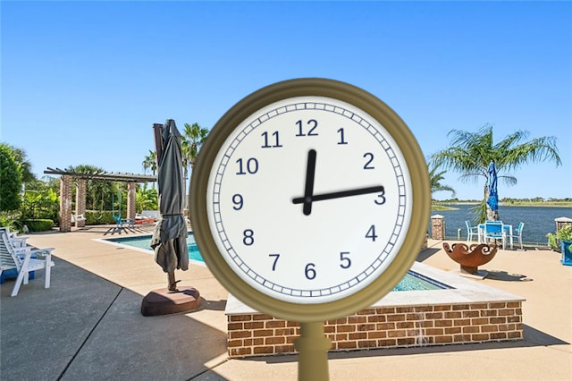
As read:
**12:14**
